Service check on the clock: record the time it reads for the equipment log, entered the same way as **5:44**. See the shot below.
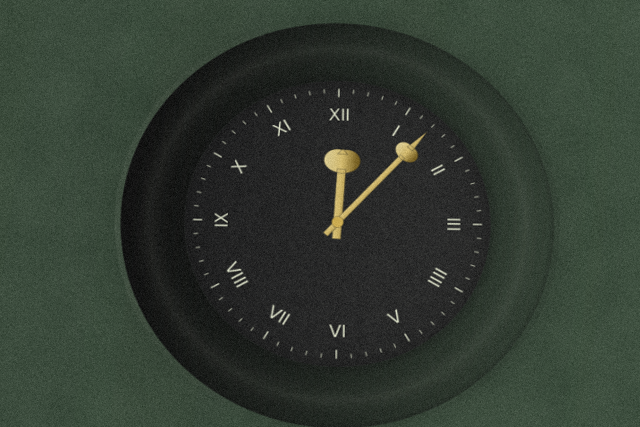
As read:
**12:07**
